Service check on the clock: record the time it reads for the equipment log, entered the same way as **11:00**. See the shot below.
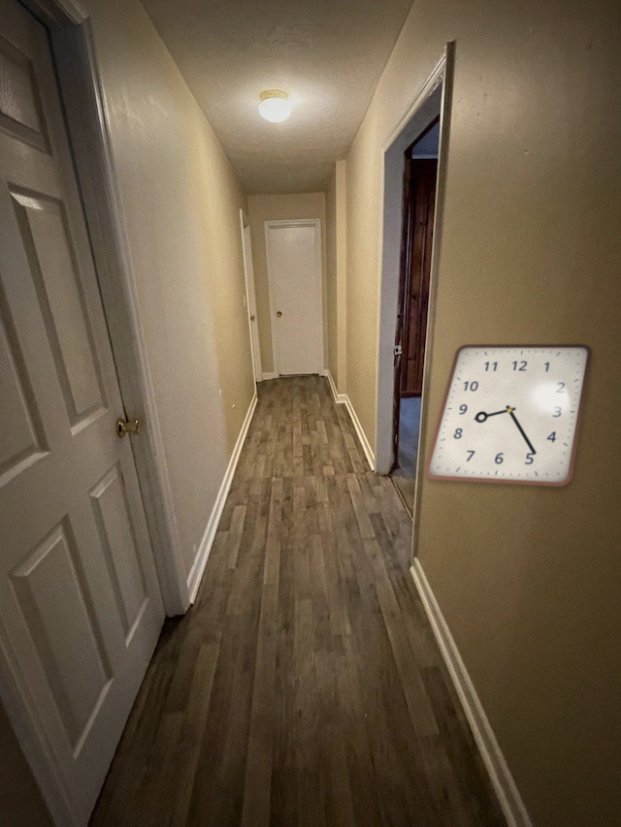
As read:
**8:24**
